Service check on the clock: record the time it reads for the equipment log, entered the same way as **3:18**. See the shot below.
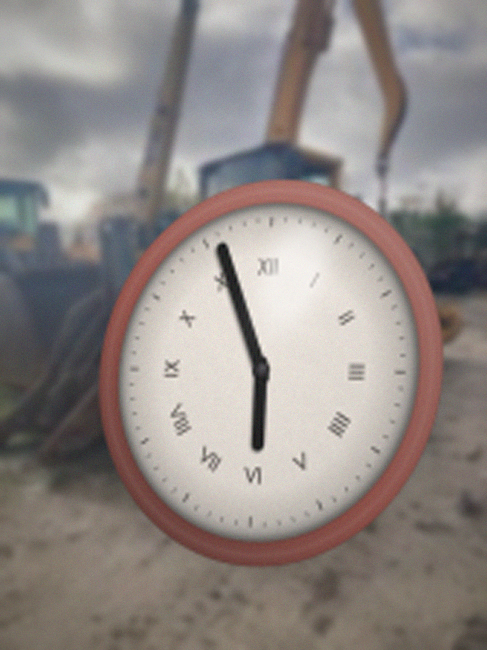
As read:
**5:56**
